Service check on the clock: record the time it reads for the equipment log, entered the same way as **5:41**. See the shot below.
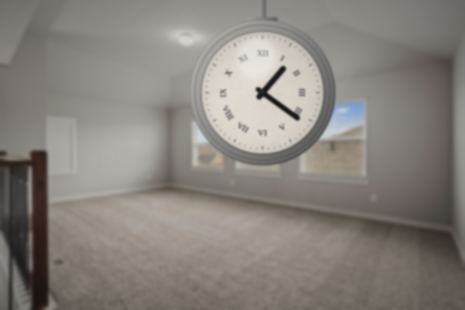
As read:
**1:21**
